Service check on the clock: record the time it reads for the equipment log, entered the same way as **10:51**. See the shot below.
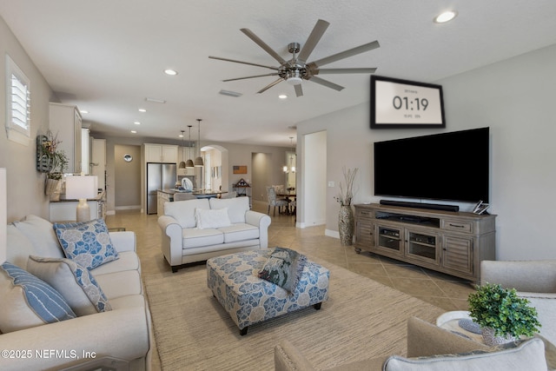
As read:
**1:19**
